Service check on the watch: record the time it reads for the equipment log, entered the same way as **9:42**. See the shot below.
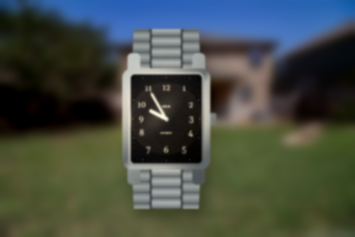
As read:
**9:55**
